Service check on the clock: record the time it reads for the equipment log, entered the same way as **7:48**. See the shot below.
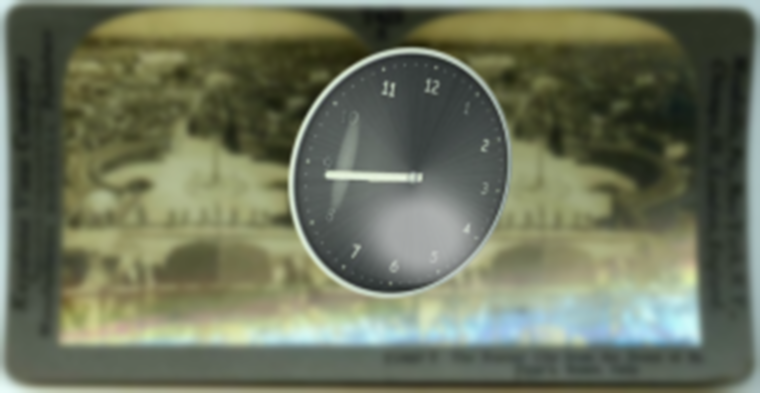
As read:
**8:44**
